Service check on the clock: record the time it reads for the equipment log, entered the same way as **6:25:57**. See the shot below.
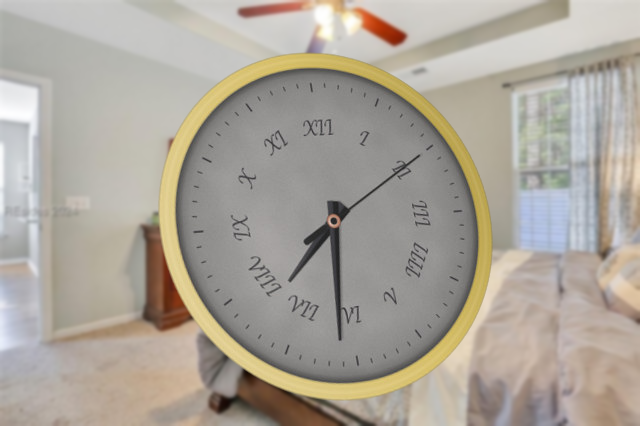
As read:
**7:31:10**
